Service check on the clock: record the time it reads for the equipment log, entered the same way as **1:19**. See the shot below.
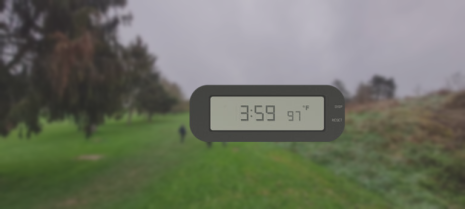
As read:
**3:59**
